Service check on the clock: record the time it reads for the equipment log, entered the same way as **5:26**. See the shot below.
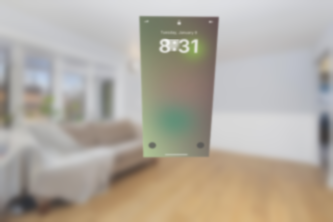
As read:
**8:31**
